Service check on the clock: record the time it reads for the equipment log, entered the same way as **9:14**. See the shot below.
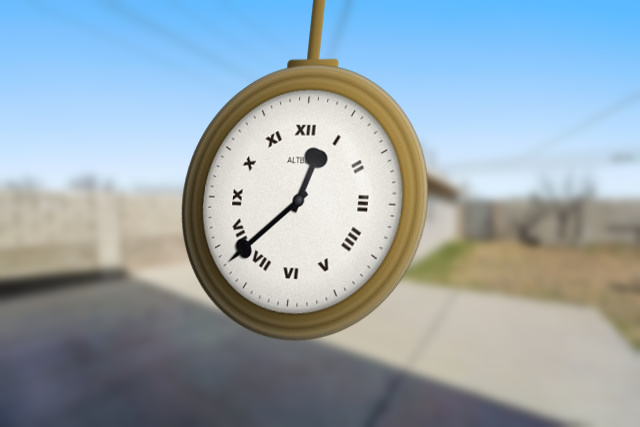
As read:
**12:38**
